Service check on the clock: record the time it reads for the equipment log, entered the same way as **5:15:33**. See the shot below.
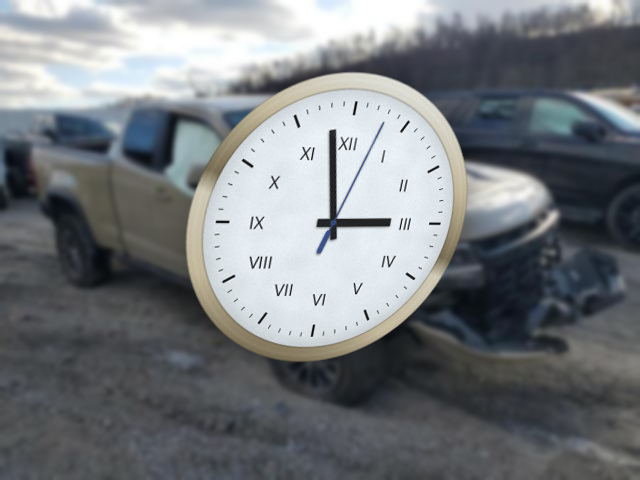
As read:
**2:58:03**
